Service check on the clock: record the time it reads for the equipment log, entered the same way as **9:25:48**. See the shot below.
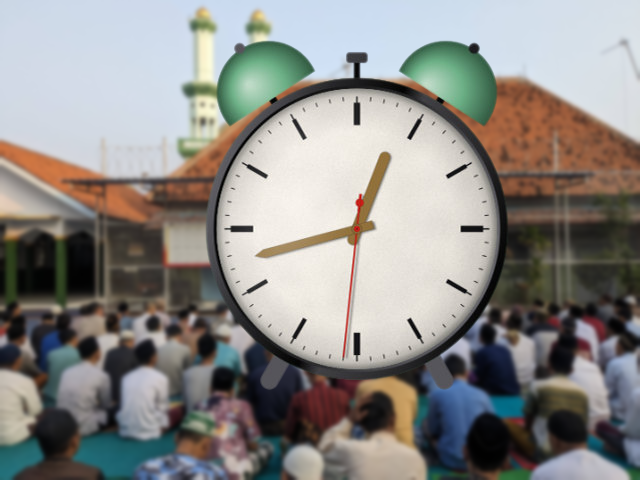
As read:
**12:42:31**
